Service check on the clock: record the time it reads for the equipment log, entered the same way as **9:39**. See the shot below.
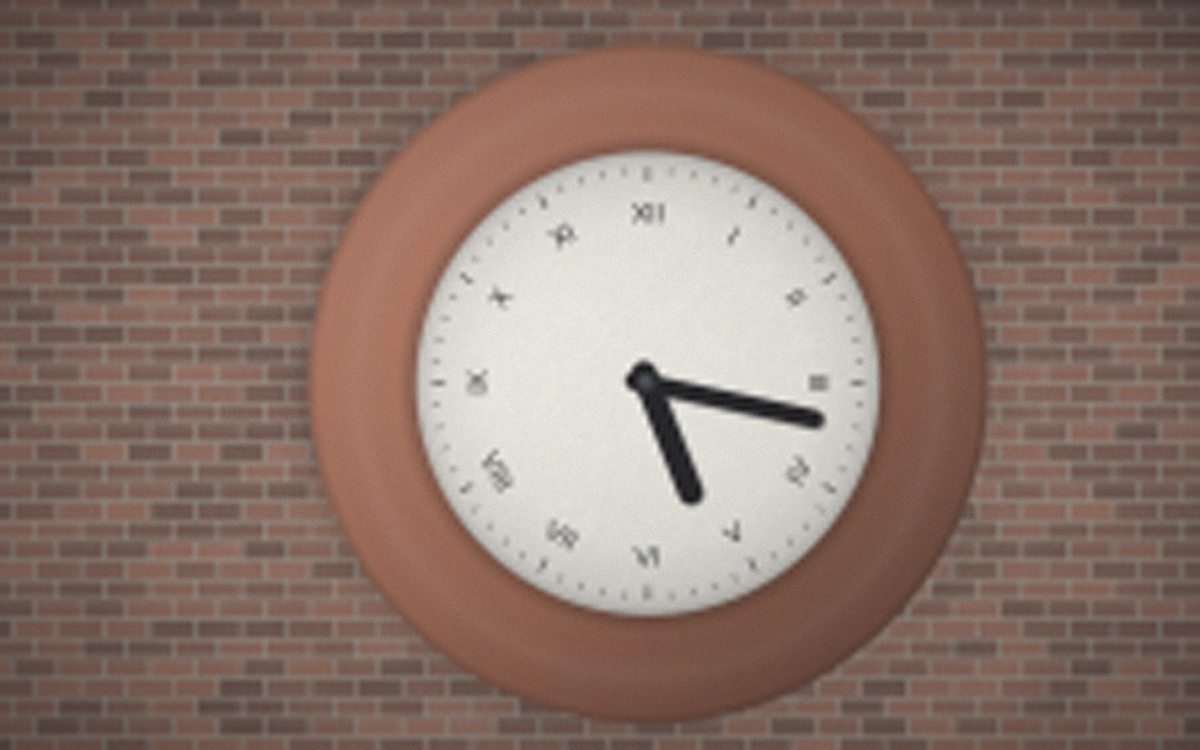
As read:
**5:17**
